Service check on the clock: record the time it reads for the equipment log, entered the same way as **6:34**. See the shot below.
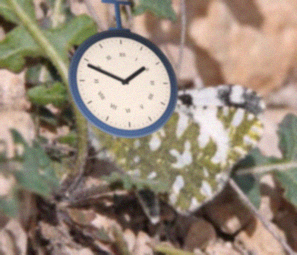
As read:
**1:49**
